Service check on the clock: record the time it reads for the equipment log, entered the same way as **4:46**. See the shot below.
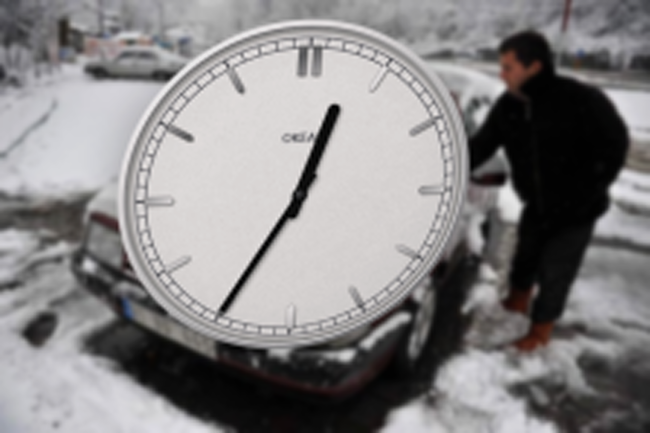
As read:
**12:35**
